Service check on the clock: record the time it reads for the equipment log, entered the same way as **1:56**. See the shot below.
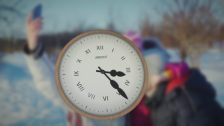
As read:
**3:24**
